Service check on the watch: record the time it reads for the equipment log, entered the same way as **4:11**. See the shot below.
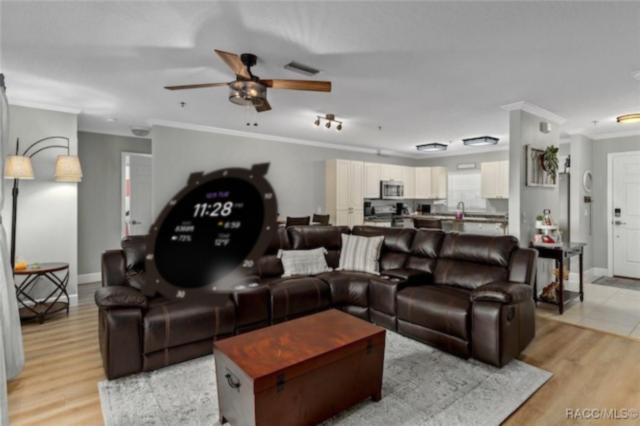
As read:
**11:28**
